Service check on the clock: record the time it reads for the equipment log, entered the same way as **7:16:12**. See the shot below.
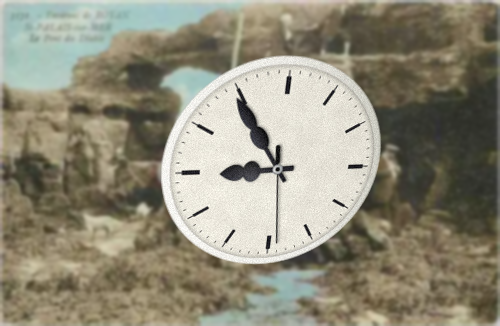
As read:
**8:54:29**
